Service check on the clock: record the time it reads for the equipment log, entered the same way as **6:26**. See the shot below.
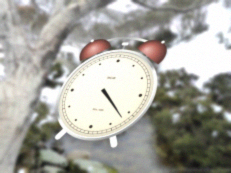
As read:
**4:22**
